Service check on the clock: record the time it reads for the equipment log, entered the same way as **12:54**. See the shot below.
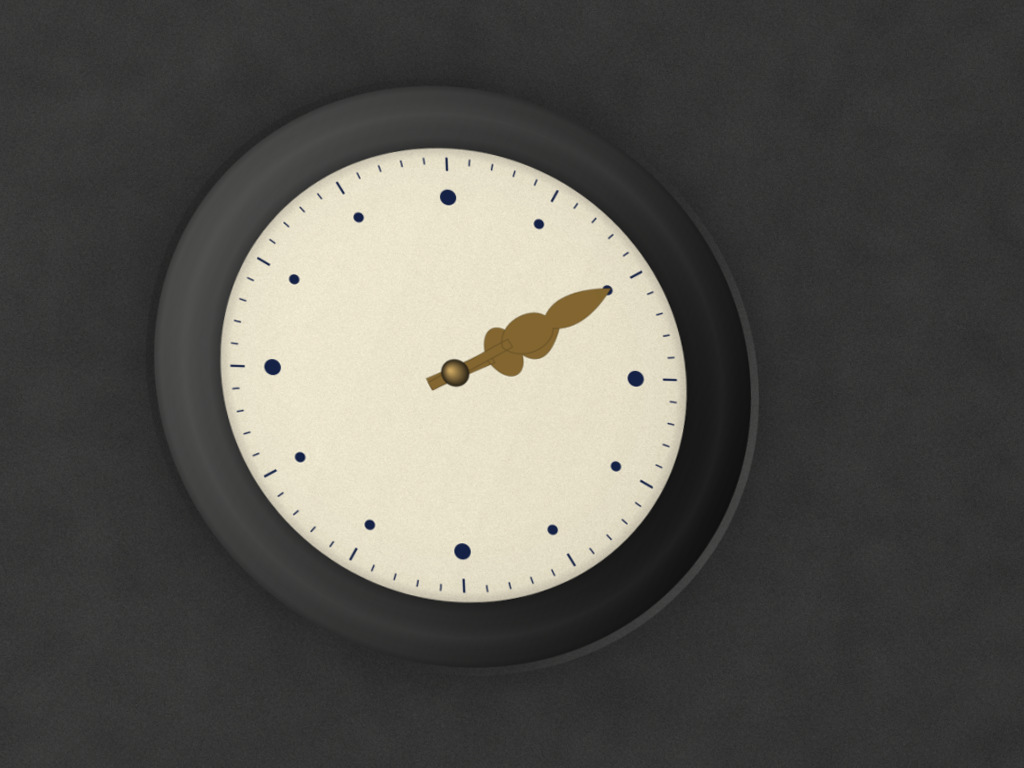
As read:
**2:10**
